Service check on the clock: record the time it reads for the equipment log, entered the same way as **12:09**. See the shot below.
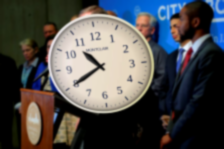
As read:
**10:40**
